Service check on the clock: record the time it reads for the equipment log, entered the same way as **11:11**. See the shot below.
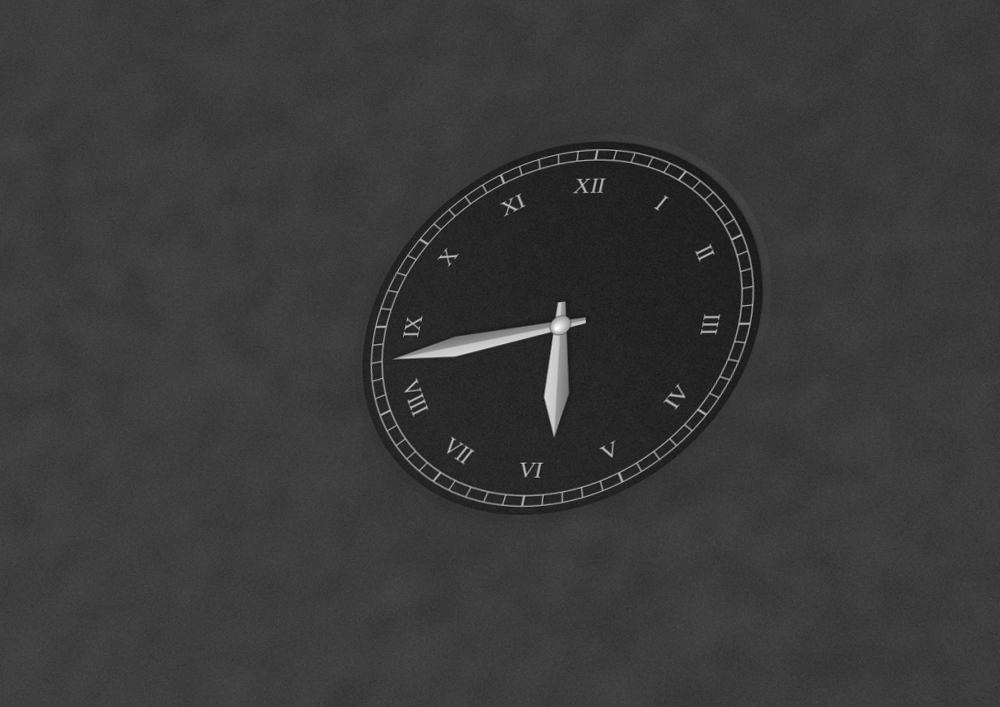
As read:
**5:43**
